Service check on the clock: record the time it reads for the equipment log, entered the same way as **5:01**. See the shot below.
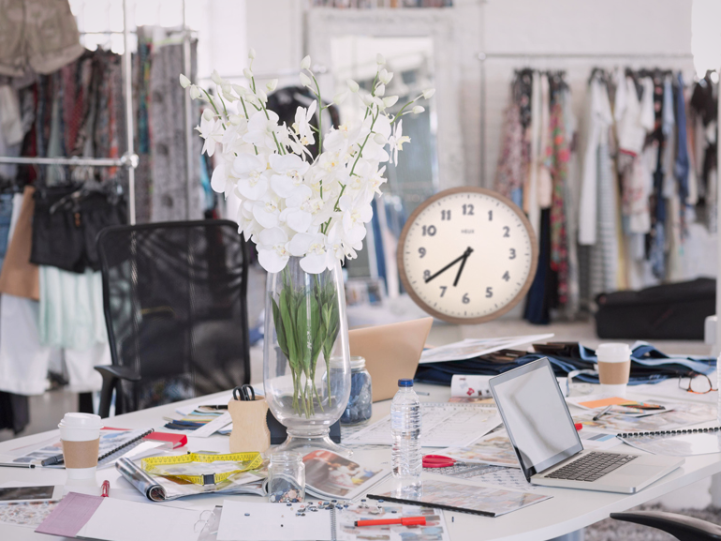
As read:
**6:39**
